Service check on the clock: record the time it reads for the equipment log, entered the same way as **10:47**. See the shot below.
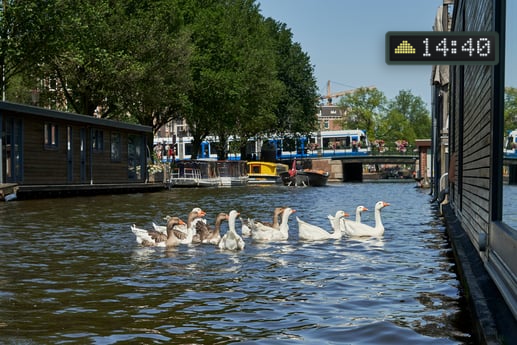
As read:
**14:40**
